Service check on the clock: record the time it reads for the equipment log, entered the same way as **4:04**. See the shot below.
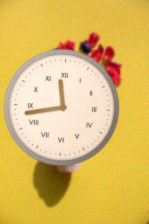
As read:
**11:43**
